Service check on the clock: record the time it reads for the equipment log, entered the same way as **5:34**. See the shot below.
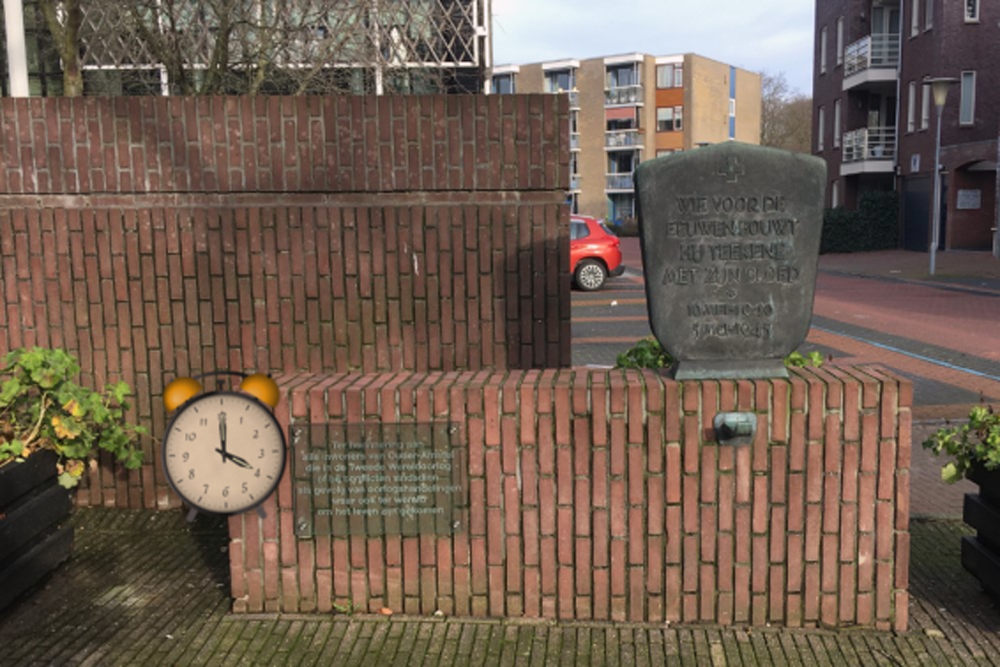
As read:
**4:00**
